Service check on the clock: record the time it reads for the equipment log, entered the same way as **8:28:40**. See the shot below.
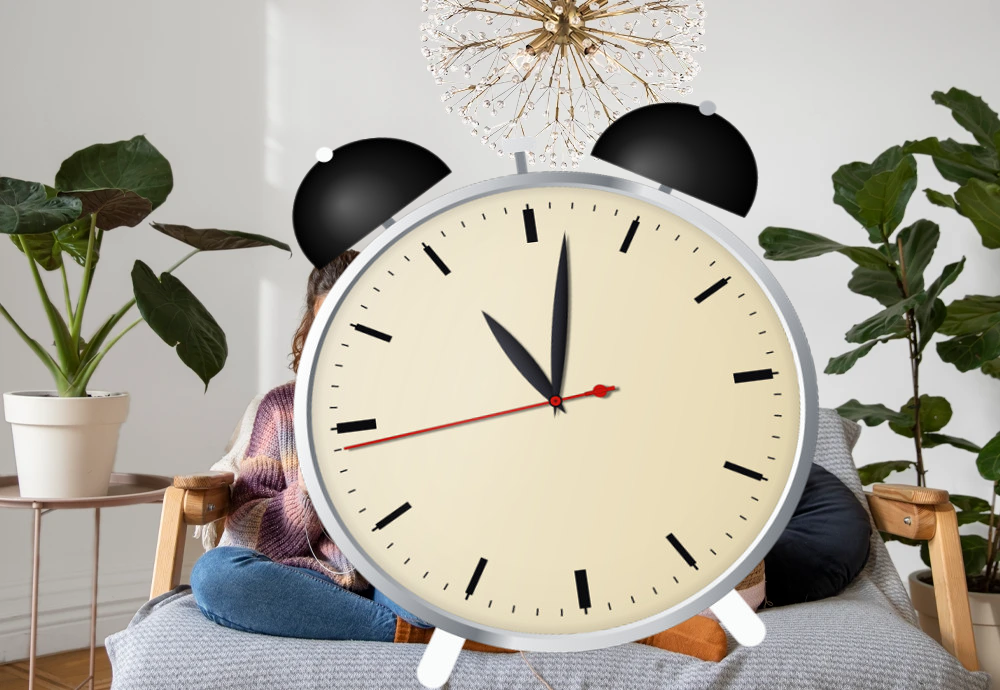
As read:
**11:01:44**
